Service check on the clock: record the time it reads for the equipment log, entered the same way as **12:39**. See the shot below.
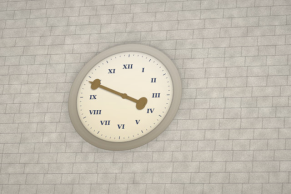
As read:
**3:49**
